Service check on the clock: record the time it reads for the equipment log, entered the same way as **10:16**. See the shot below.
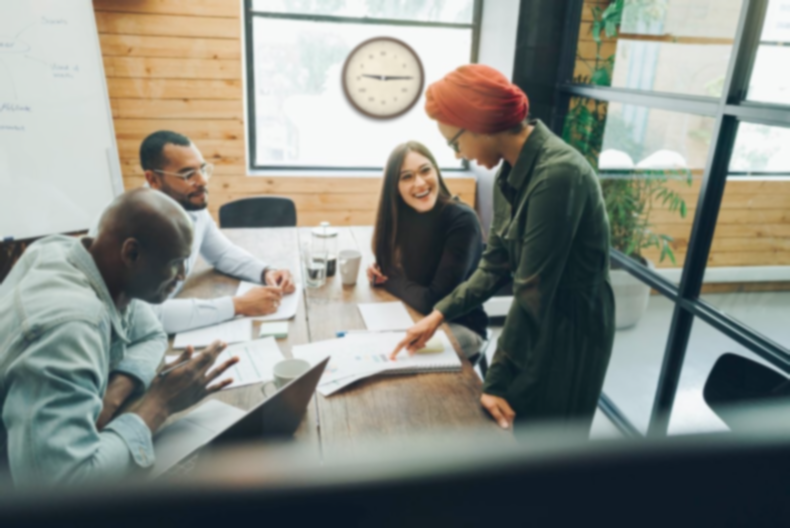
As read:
**9:15**
